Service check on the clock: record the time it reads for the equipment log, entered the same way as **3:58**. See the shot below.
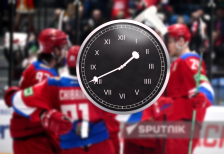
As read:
**1:41**
